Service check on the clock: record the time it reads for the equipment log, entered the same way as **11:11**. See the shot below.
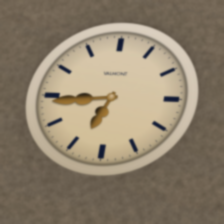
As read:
**6:44**
